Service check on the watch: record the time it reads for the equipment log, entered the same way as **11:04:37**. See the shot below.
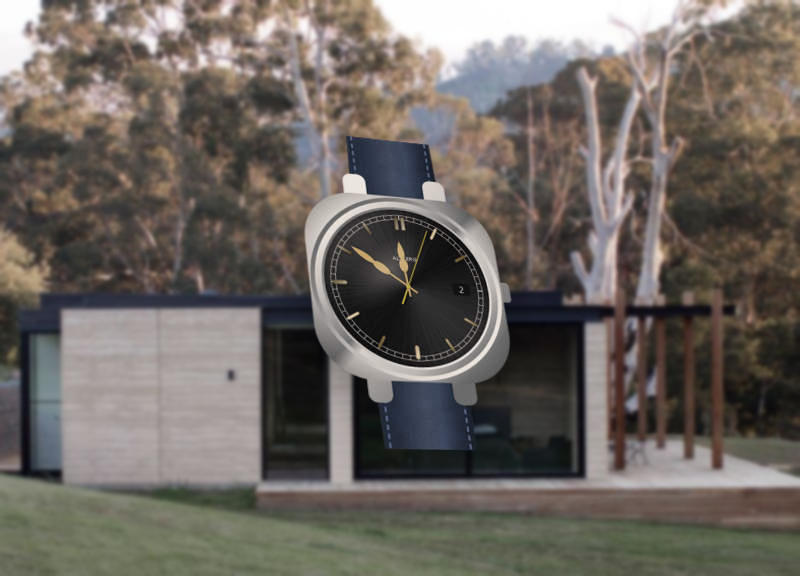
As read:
**11:51:04**
